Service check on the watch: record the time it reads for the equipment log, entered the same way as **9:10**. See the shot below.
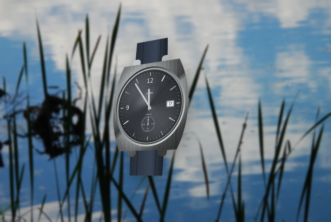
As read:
**11:54**
